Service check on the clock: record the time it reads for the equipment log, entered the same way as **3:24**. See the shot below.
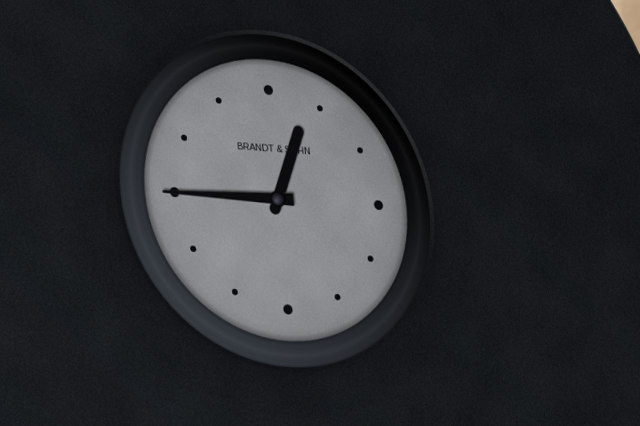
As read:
**12:45**
